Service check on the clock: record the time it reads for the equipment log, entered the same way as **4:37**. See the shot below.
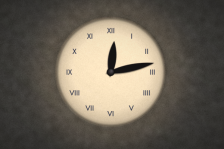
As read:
**12:13**
